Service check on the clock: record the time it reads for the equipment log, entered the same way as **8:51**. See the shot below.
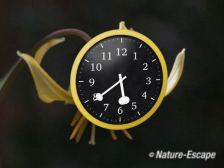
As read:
**5:39**
